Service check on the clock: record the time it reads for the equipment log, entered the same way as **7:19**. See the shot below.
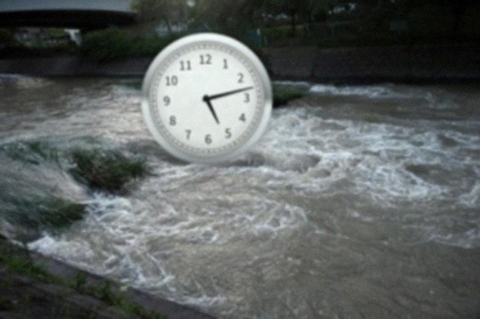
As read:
**5:13**
